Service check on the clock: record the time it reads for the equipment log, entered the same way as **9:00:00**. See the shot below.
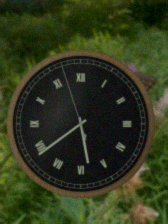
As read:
**5:38:57**
